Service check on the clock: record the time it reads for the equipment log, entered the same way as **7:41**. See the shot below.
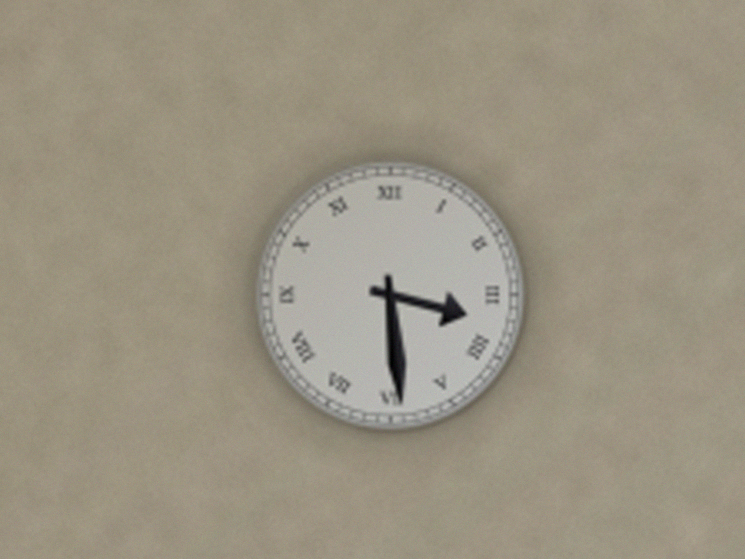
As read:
**3:29**
